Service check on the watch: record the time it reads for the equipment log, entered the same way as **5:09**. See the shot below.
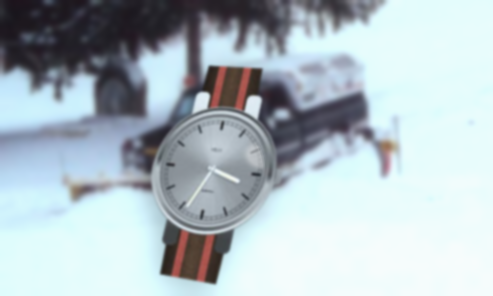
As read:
**3:34**
